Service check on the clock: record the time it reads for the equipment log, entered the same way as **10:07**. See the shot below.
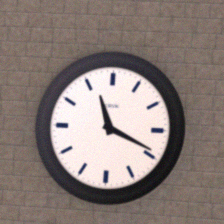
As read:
**11:19**
